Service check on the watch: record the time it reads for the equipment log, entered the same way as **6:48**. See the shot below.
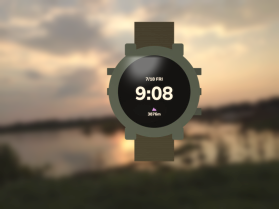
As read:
**9:08**
